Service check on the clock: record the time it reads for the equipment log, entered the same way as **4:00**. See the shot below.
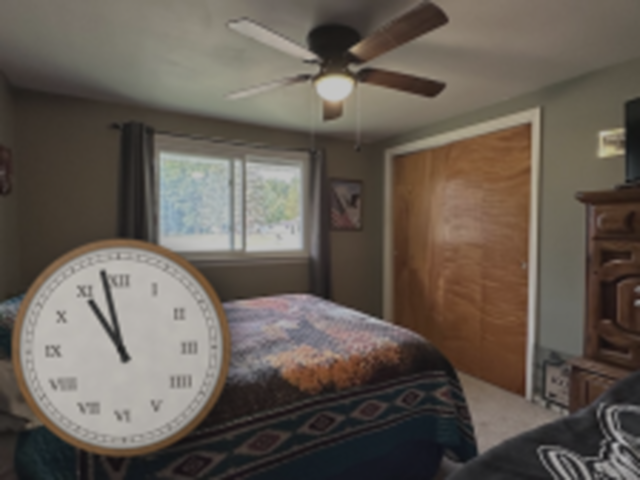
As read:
**10:58**
